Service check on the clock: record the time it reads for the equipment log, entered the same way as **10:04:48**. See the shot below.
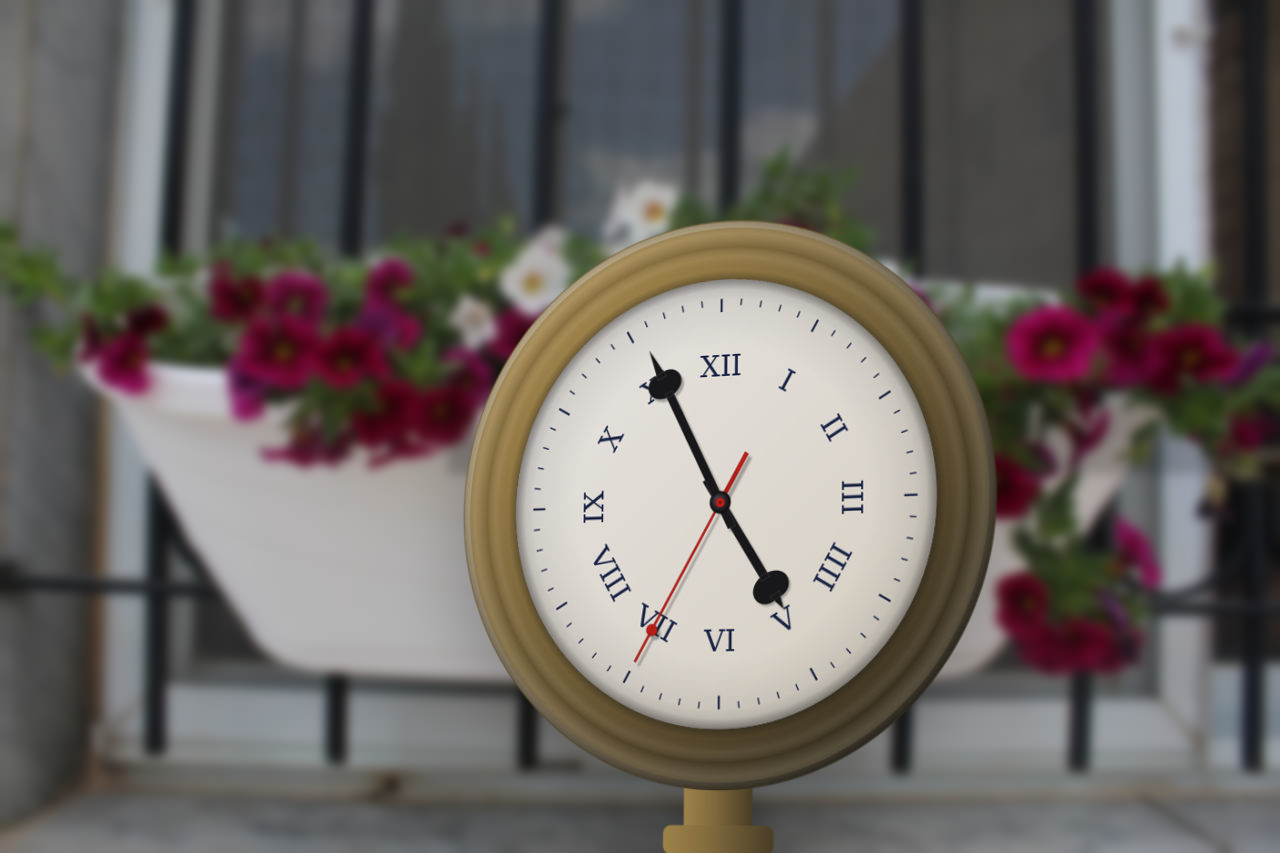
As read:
**4:55:35**
